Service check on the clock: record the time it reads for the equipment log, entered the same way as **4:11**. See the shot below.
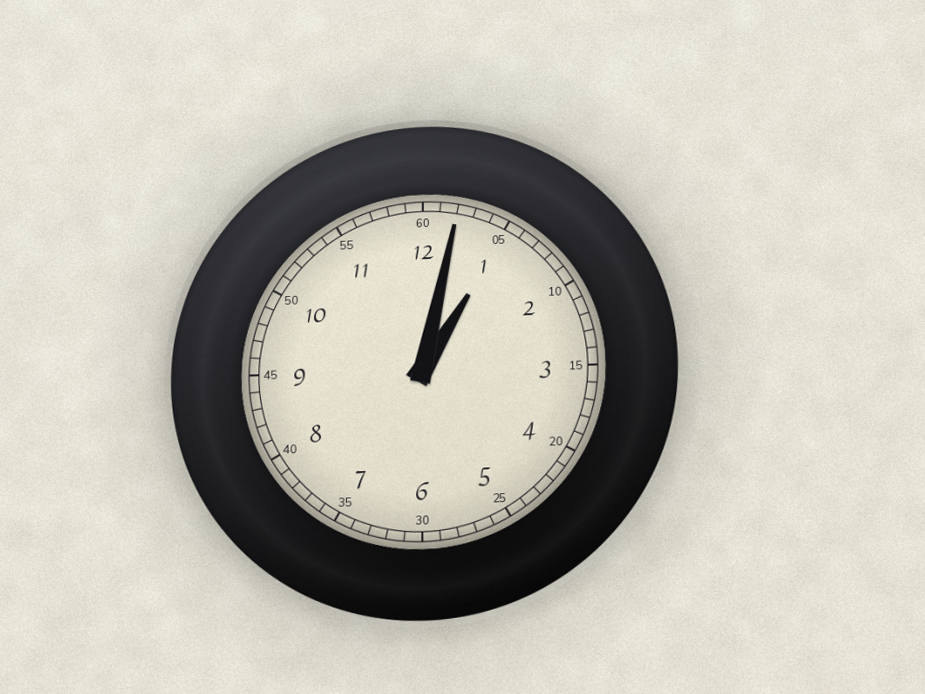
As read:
**1:02**
